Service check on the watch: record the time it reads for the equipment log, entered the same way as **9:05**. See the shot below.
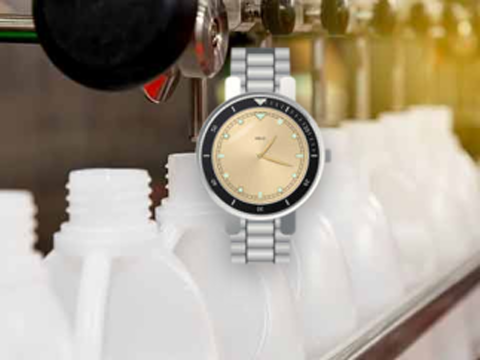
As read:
**1:18**
